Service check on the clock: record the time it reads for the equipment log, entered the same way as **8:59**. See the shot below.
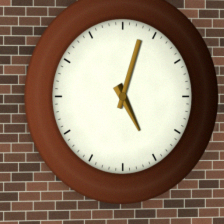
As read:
**5:03**
